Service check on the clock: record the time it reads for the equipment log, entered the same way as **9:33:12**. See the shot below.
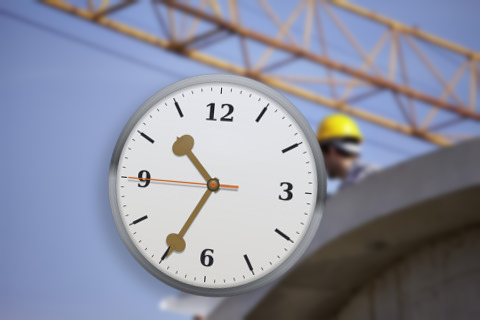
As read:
**10:34:45**
